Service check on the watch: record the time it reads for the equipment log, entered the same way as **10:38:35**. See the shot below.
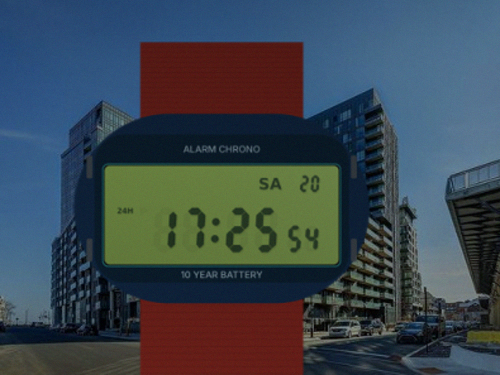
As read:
**17:25:54**
